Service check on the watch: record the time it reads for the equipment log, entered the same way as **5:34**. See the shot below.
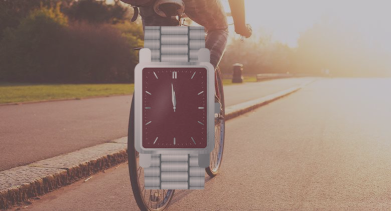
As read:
**11:59**
